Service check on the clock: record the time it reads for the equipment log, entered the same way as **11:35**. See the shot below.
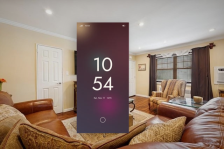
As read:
**10:54**
